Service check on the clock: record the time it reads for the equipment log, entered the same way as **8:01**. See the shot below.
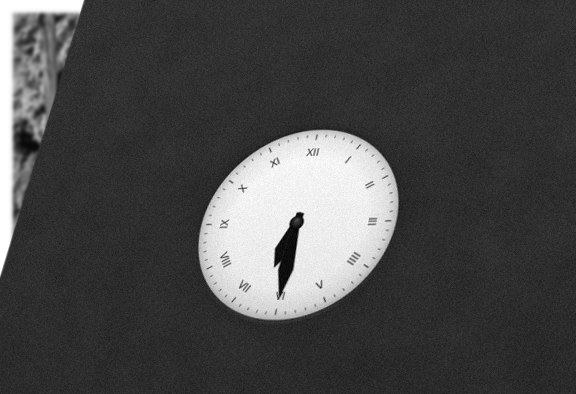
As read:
**6:30**
